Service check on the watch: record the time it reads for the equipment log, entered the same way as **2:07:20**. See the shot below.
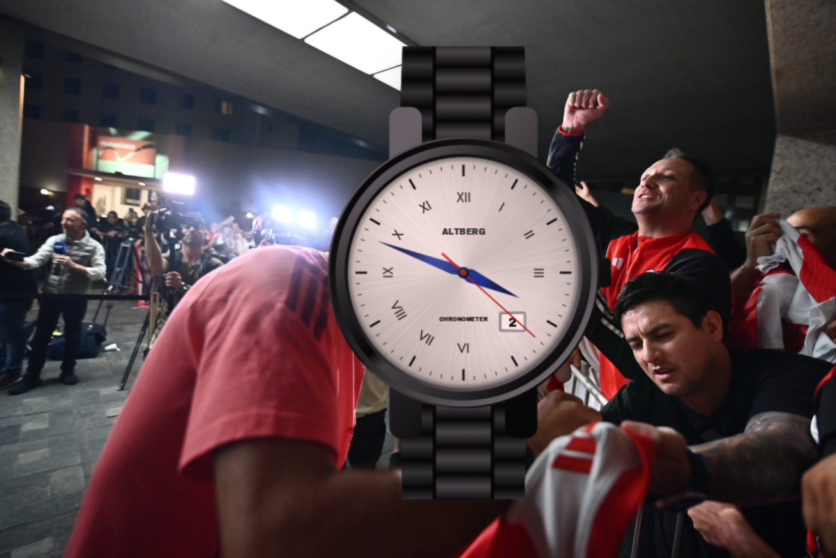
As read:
**3:48:22**
